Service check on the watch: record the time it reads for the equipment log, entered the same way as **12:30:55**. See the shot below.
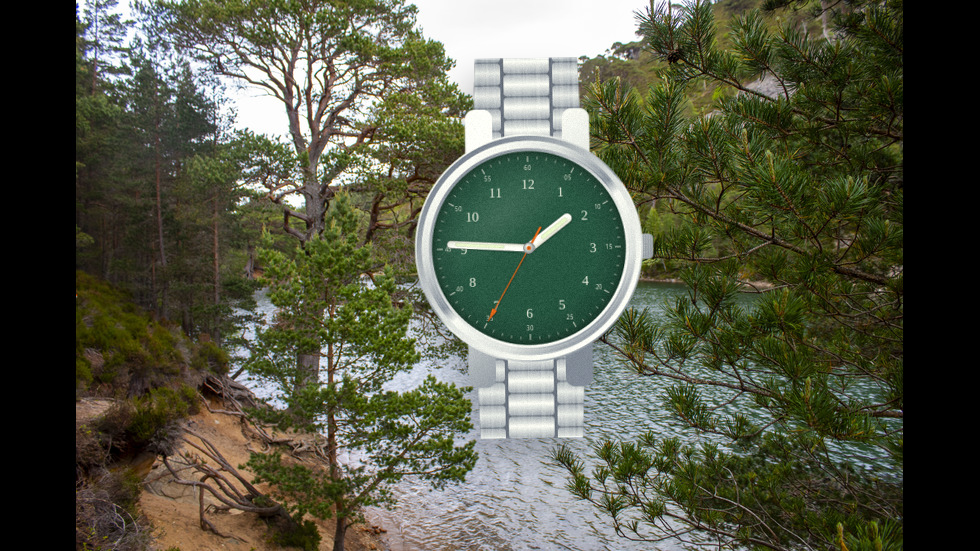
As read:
**1:45:35**
